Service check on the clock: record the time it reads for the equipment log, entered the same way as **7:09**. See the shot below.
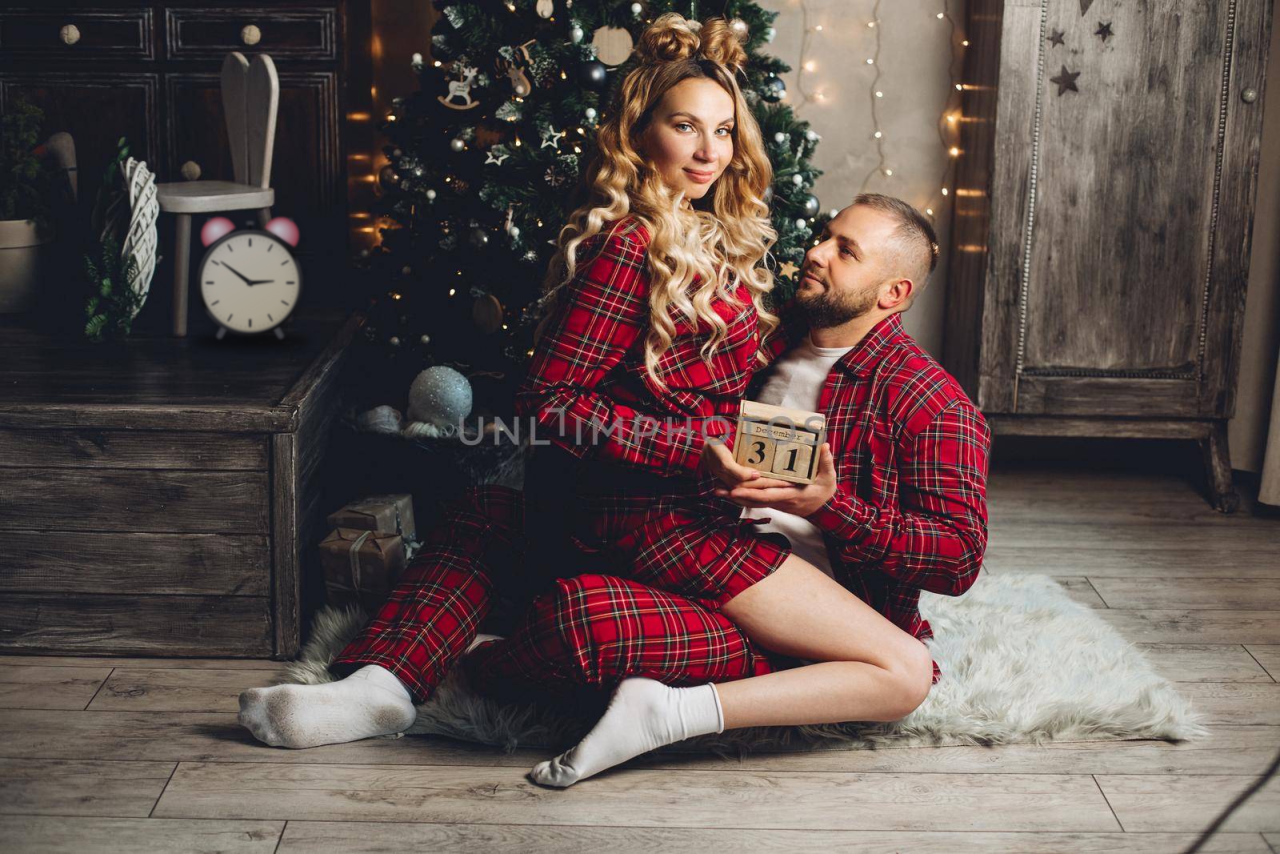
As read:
**2:51**
